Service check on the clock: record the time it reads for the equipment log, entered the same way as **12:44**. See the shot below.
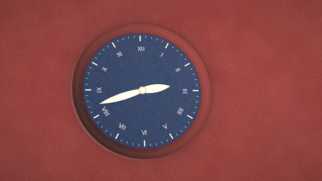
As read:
**2:42**
